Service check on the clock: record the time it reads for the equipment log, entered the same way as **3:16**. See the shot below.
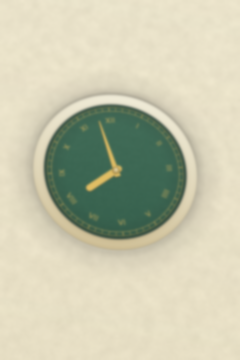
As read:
**7:58**
